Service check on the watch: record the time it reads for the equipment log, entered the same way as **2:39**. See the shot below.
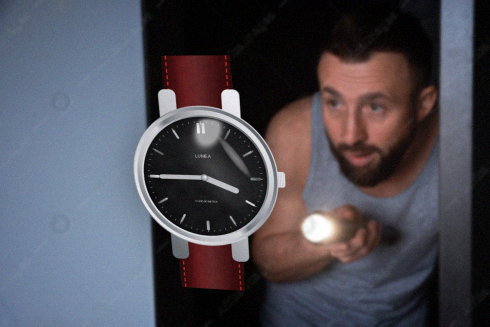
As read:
**3:45**
